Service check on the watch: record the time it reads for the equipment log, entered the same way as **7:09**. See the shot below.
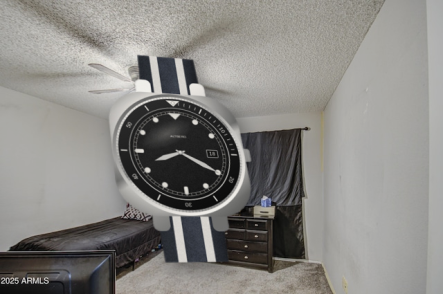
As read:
**8:20**
